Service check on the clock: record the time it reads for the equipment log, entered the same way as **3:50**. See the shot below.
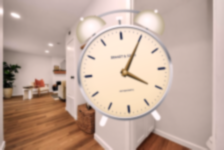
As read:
**4:05**
